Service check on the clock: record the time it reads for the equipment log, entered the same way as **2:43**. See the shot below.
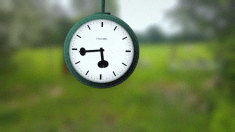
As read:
**5:44**
